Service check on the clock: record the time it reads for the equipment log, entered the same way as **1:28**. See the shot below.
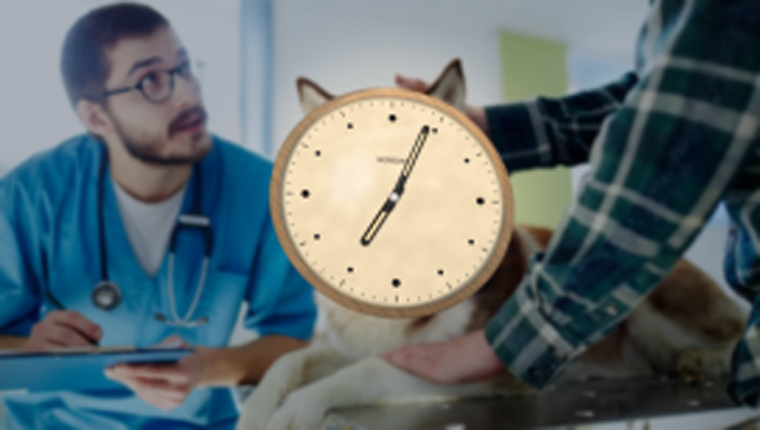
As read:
**7:04**
